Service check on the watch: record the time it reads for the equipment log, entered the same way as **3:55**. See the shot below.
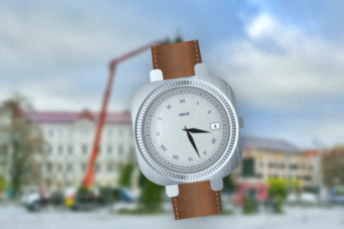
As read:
**3:27**
